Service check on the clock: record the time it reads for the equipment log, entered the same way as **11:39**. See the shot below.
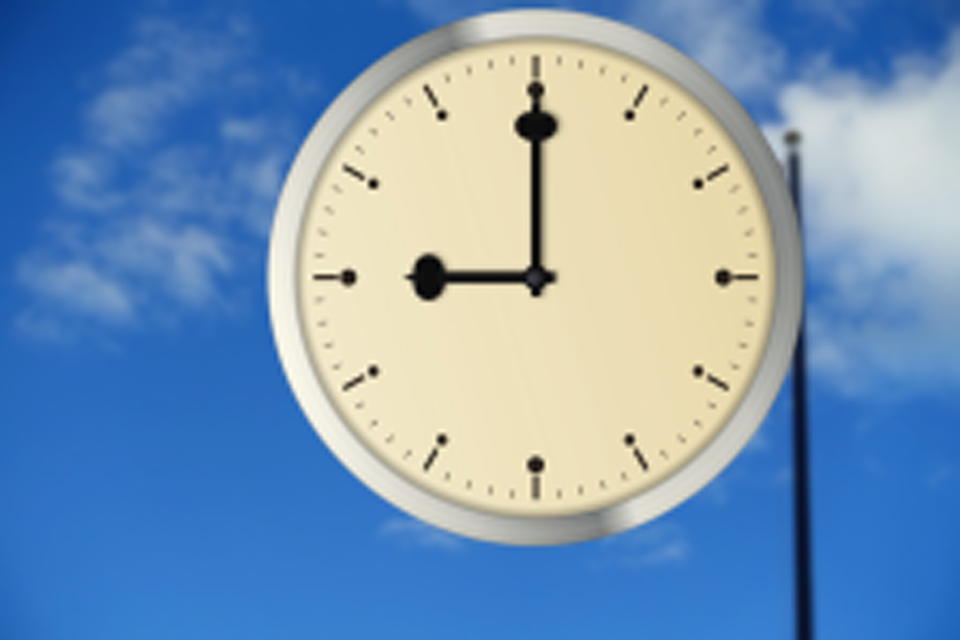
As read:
**9:00**
